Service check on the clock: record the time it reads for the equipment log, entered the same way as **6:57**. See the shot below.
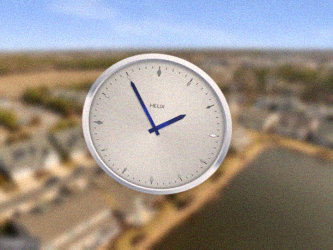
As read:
**1:55**
